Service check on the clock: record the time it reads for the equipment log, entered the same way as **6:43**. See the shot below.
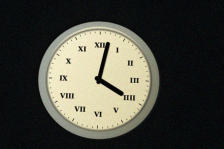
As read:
**4:02**
